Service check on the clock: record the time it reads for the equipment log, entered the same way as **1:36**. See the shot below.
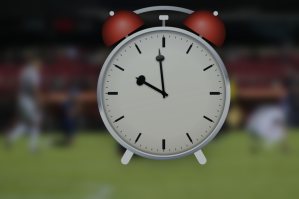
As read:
**9:59**
